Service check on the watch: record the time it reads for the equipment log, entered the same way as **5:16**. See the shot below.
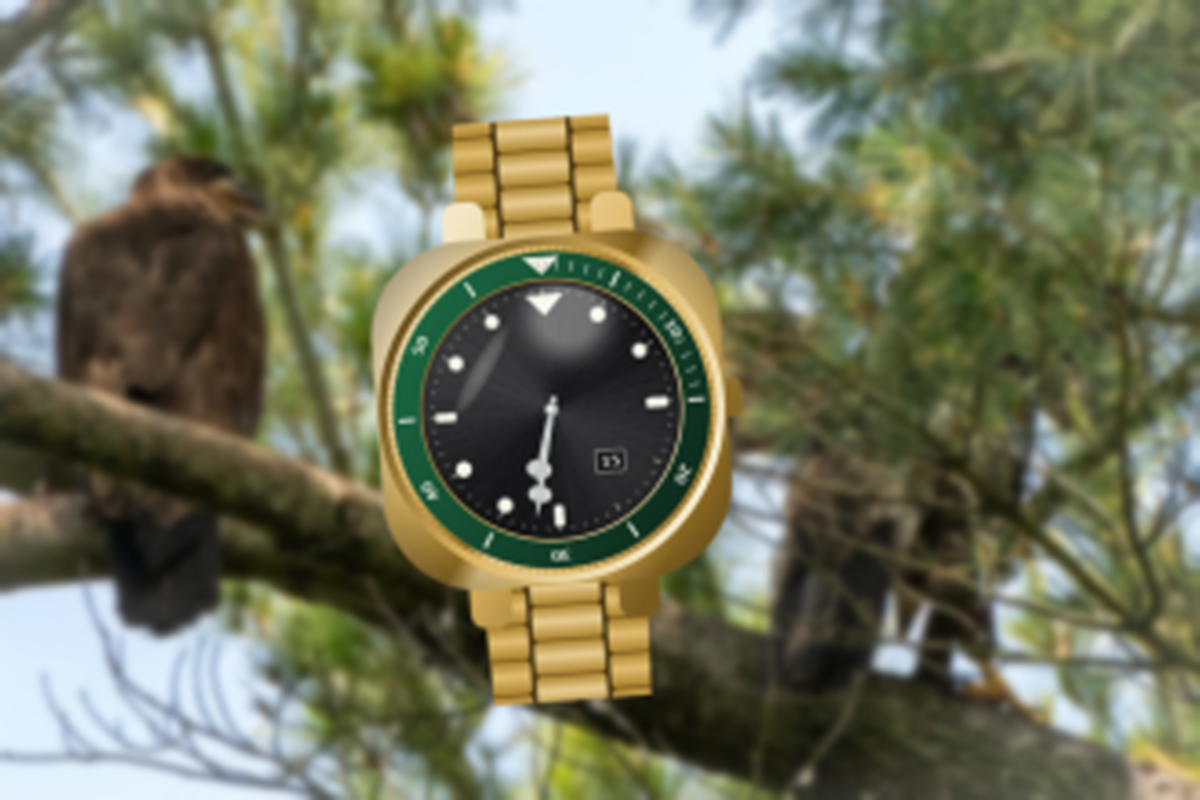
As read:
**6:32**
